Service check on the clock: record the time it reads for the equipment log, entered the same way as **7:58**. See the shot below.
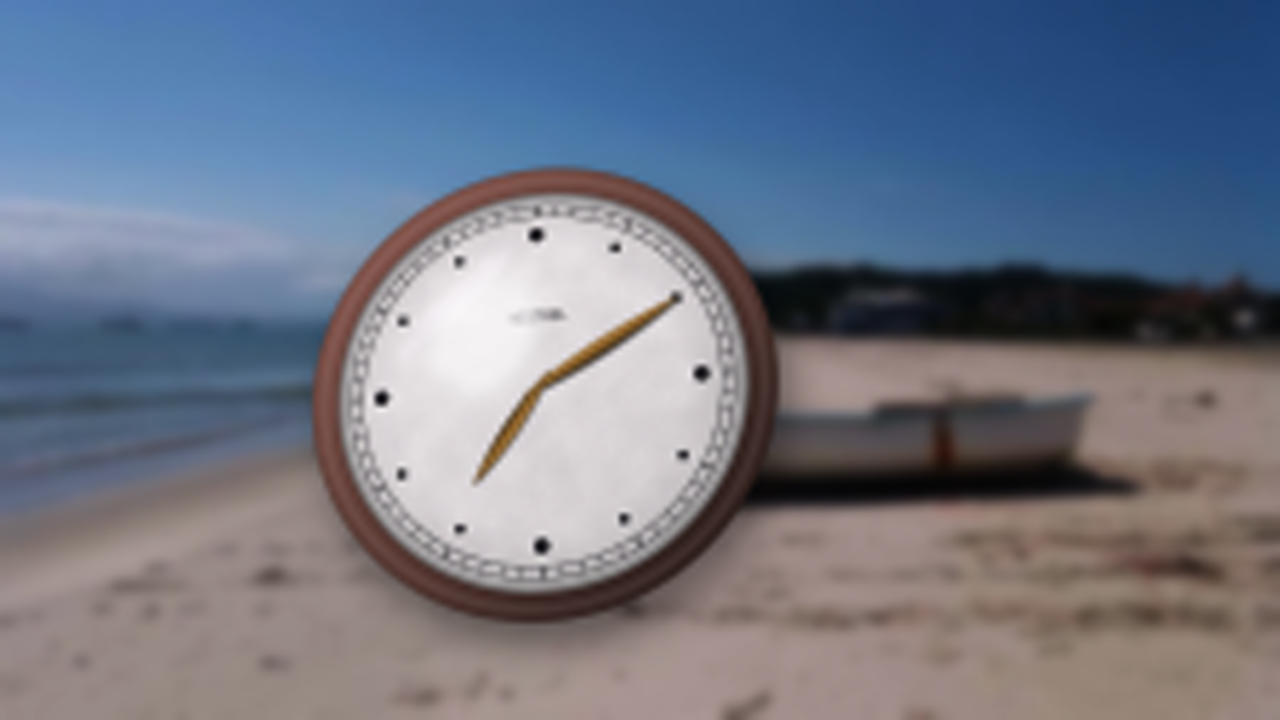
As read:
**7:10**
